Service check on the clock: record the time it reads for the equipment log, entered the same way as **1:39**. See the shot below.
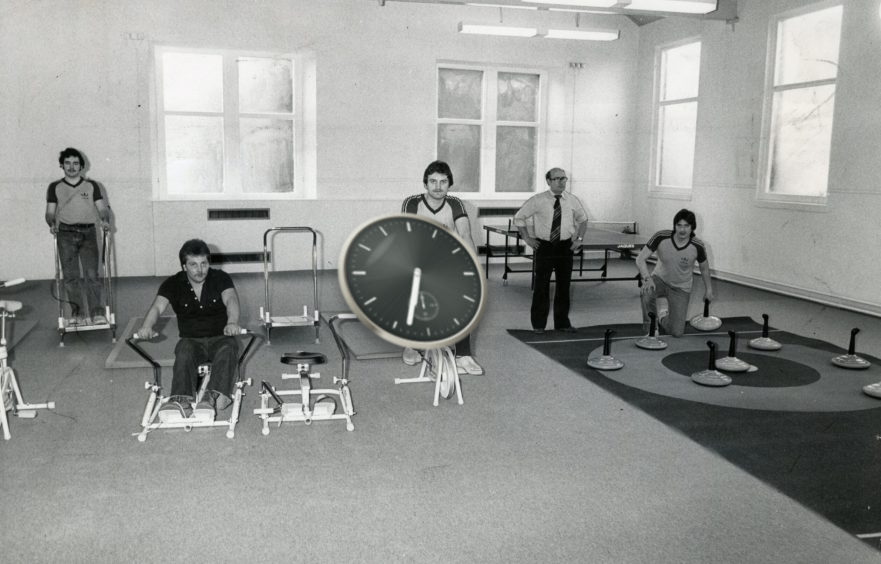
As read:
**6:33**
